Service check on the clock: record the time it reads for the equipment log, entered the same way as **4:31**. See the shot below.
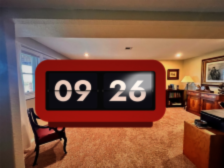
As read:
**9:26**
